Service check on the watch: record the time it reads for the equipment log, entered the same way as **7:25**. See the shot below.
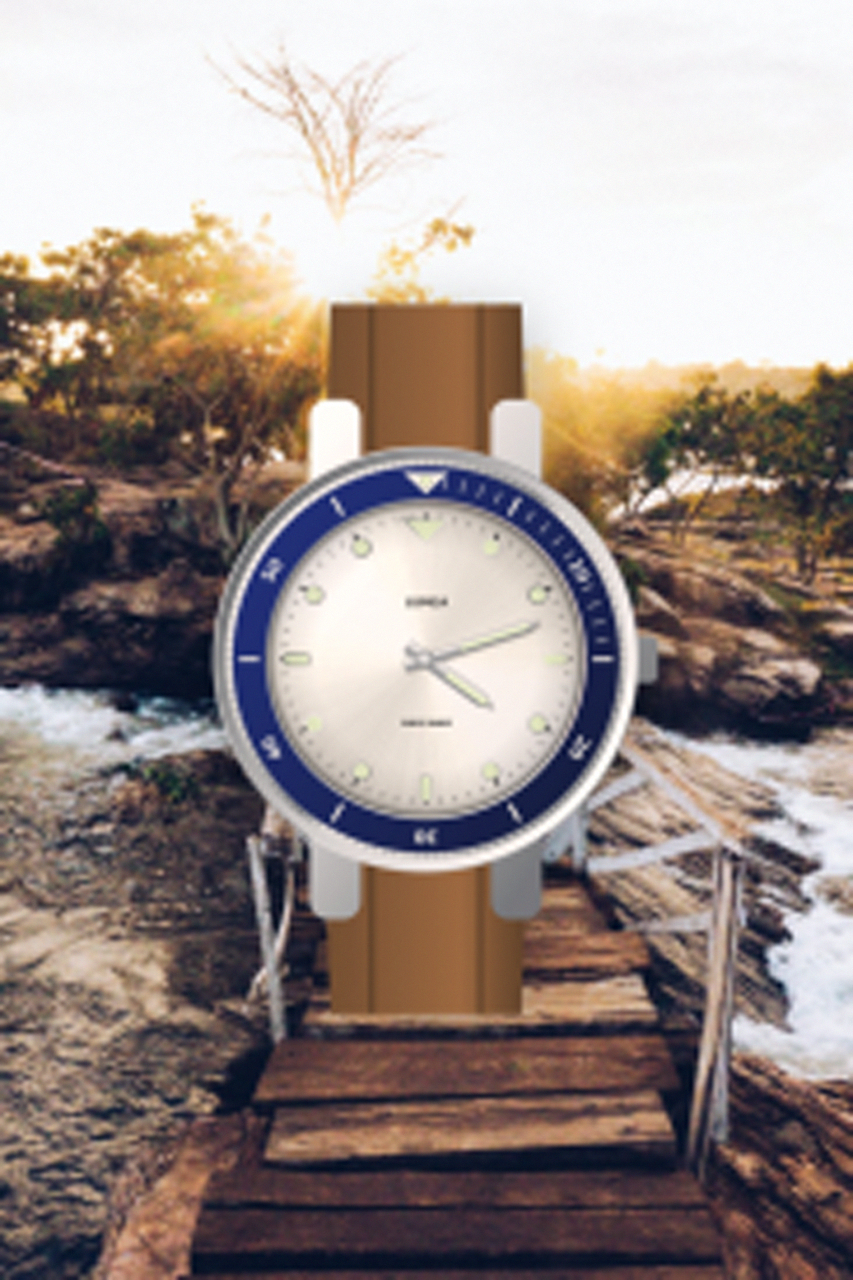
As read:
**4:12**
